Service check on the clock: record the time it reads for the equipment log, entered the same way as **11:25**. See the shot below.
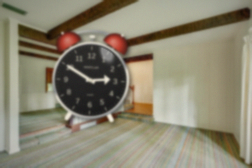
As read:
**2:50**
